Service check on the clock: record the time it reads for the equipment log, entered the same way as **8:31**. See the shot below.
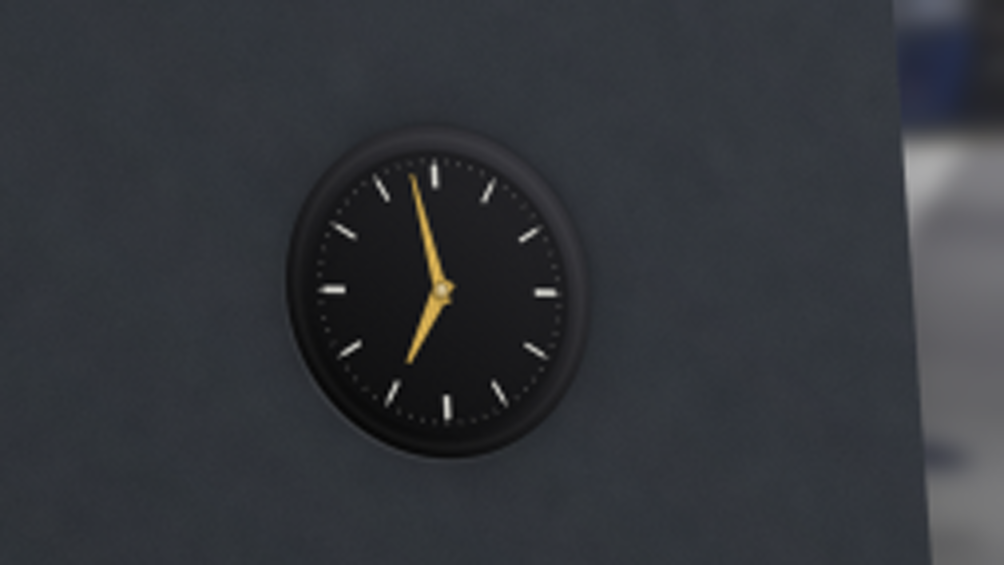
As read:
**6:58**
